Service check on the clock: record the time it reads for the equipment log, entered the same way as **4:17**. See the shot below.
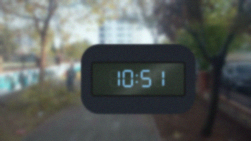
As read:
**10:51**
